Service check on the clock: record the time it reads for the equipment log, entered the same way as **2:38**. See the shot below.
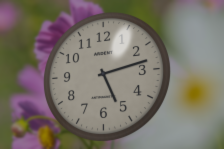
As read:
**5:13**
